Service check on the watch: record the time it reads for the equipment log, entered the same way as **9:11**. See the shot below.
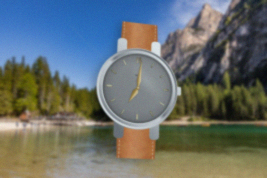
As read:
**7:01**
